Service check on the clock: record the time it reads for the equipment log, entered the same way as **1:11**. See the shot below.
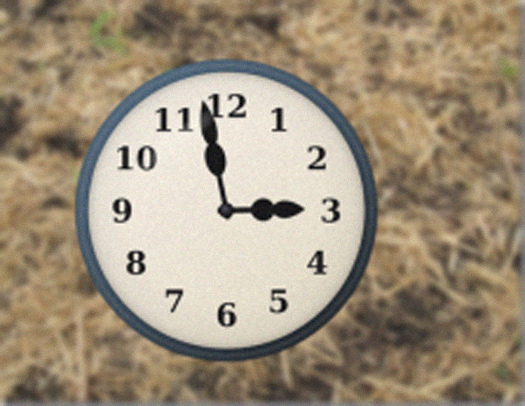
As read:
**2:58**
